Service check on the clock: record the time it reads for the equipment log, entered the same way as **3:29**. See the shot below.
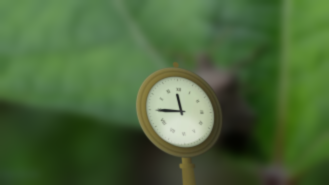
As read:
**11:45**
